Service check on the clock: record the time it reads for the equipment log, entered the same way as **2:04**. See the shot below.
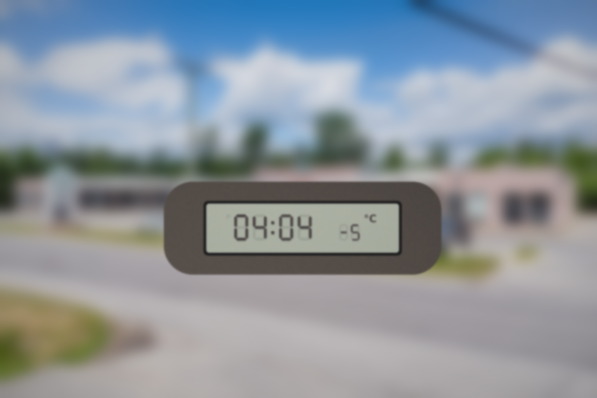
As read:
**4:04**
